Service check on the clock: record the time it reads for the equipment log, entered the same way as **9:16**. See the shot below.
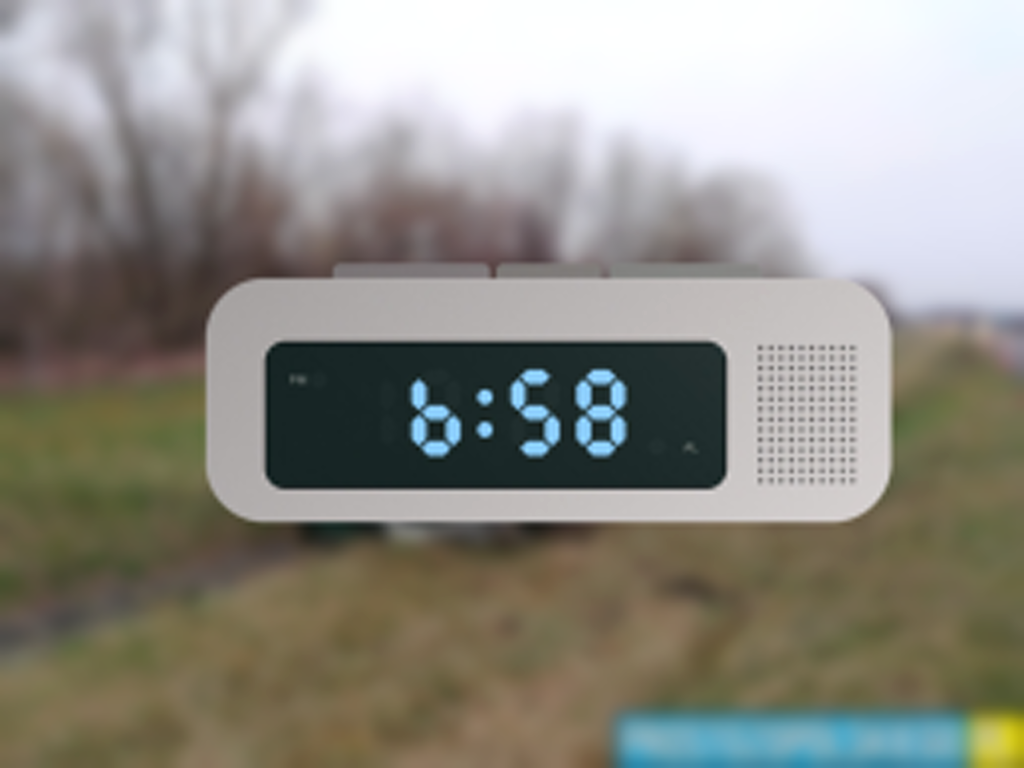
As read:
**6:58**
